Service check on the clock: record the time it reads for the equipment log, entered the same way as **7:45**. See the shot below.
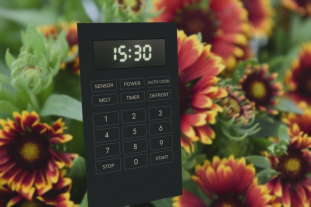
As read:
**15:30**
